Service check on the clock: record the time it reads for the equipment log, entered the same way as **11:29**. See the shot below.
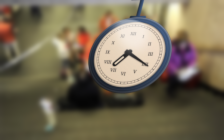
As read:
**7:20**
